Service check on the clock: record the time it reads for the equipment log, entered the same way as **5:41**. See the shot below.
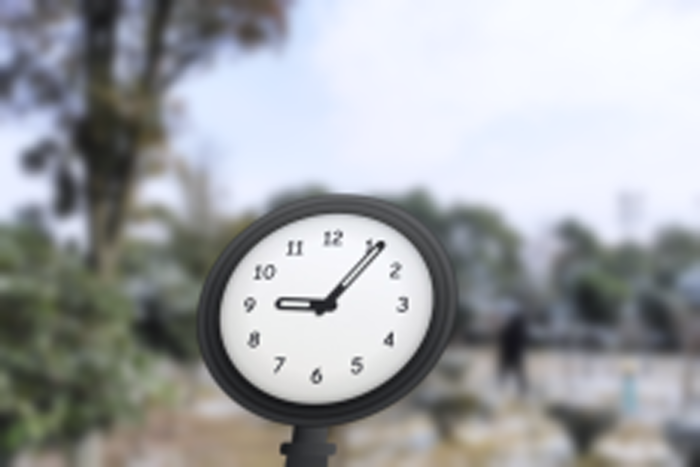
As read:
**9:06**
